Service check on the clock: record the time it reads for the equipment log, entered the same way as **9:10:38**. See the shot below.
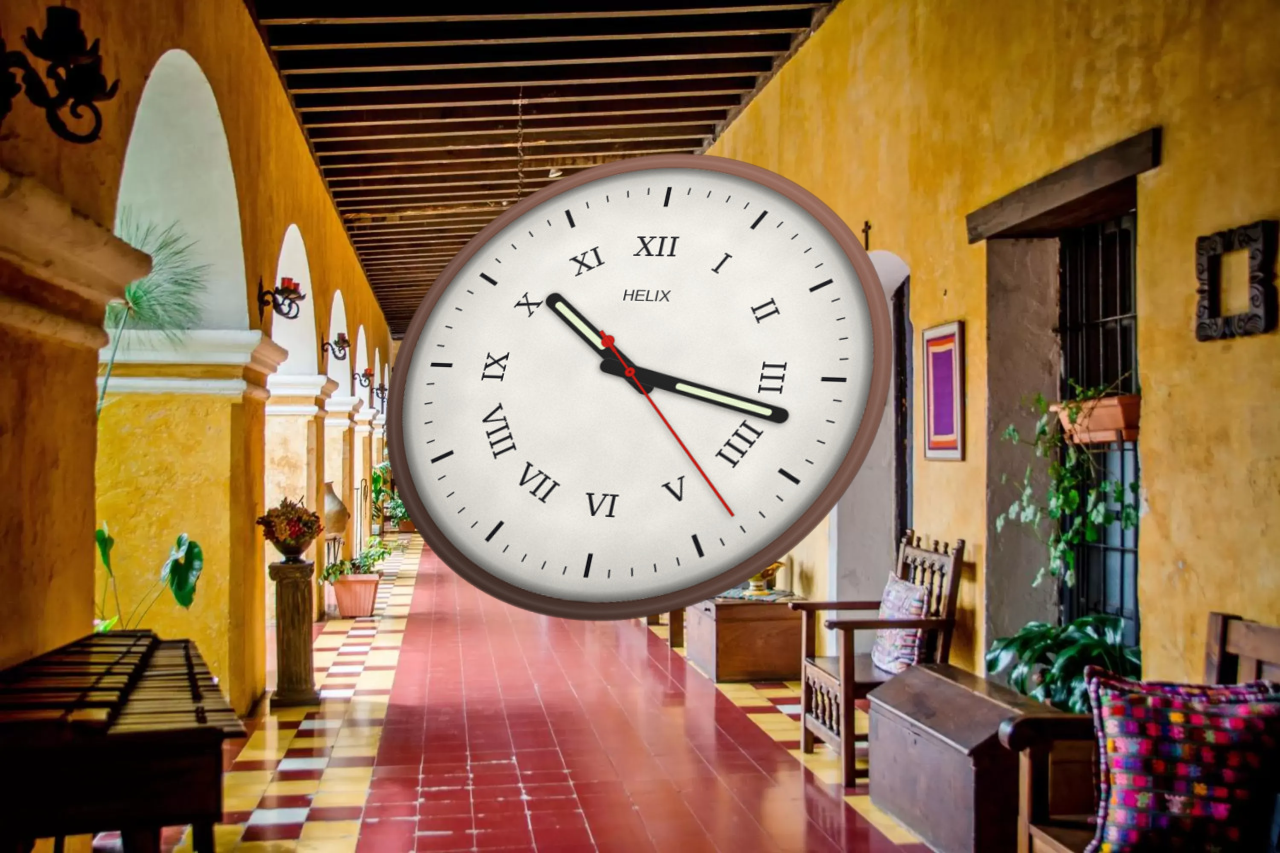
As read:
**10:17:23**
